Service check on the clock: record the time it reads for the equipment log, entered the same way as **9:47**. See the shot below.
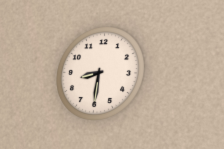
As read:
**8:30**
